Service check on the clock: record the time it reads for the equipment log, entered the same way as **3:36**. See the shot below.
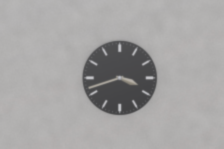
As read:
**3:42**
